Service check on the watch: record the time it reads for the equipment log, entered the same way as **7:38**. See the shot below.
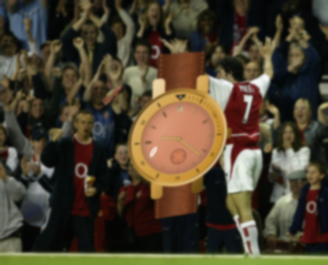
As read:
**9:22**
